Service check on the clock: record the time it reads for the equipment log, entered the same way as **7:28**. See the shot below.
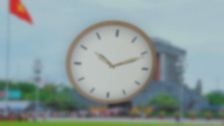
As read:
**10:11**
